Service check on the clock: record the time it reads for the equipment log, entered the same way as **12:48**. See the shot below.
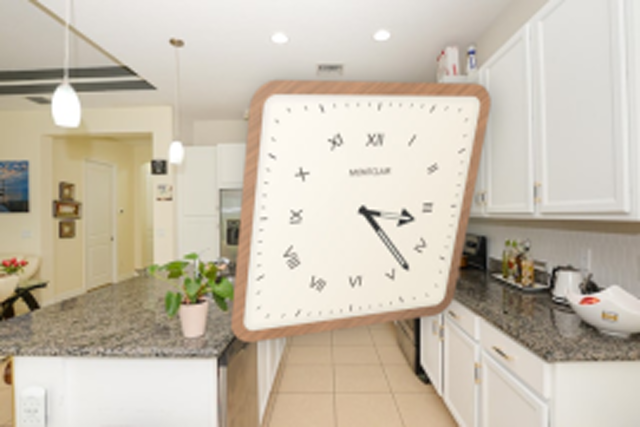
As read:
**3:23**
